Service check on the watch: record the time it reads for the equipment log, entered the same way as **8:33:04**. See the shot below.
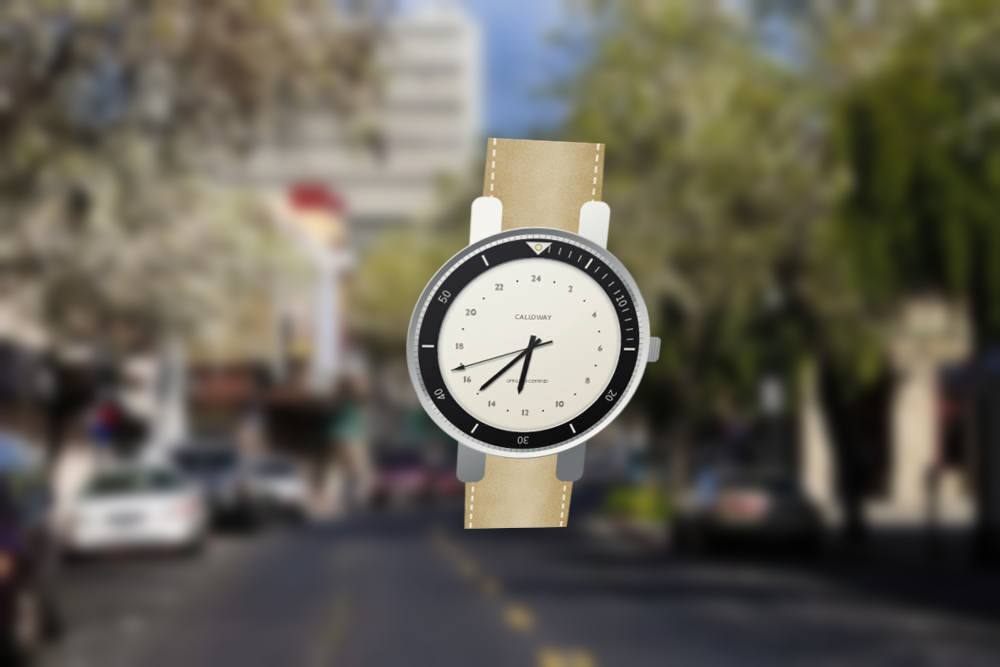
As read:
**12:37:42**
